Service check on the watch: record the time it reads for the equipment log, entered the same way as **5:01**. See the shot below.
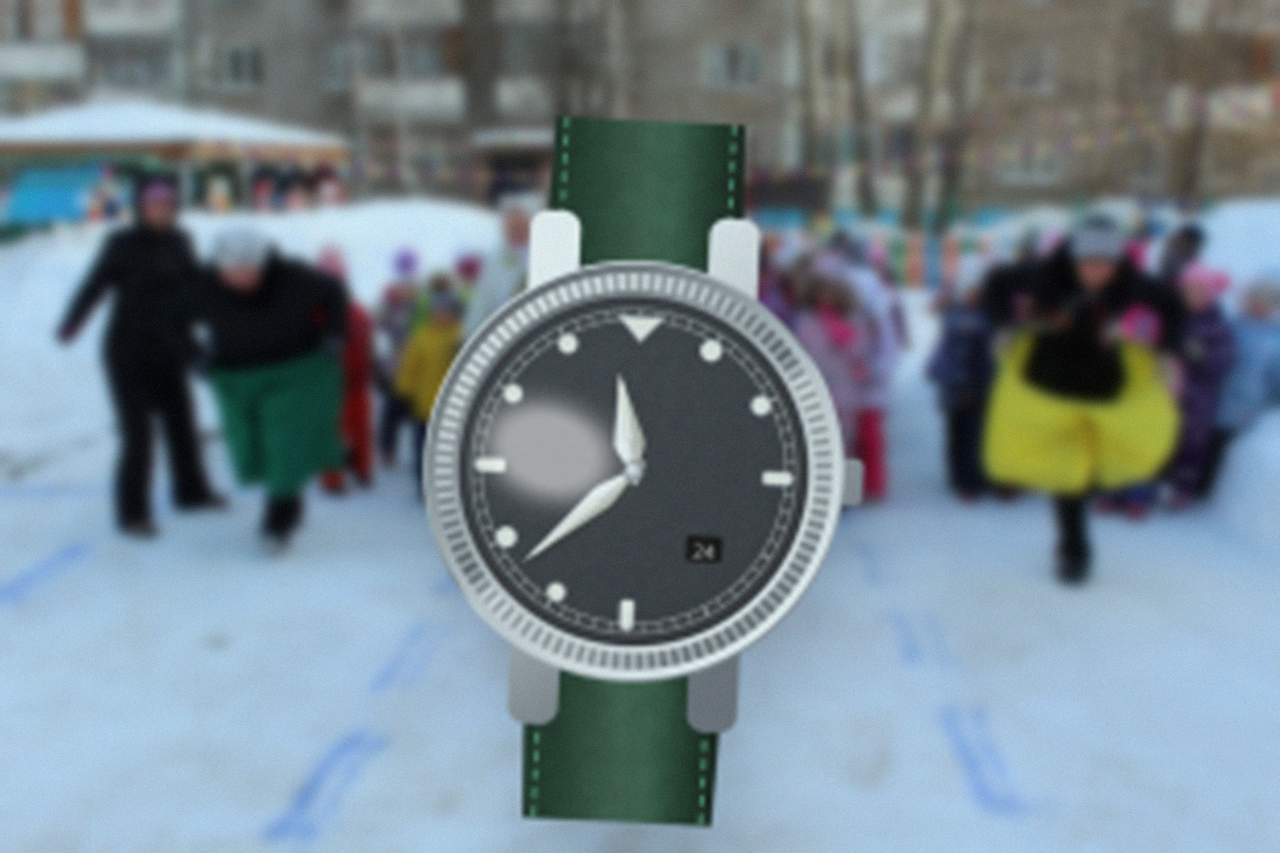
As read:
**11:38**
